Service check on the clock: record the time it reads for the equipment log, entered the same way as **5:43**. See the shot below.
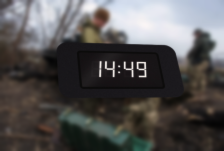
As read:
**14:49**
